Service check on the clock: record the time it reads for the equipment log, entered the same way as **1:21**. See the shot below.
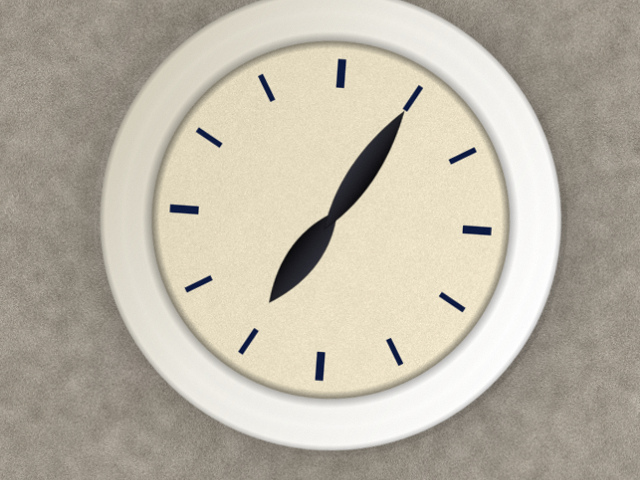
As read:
**7:05**
